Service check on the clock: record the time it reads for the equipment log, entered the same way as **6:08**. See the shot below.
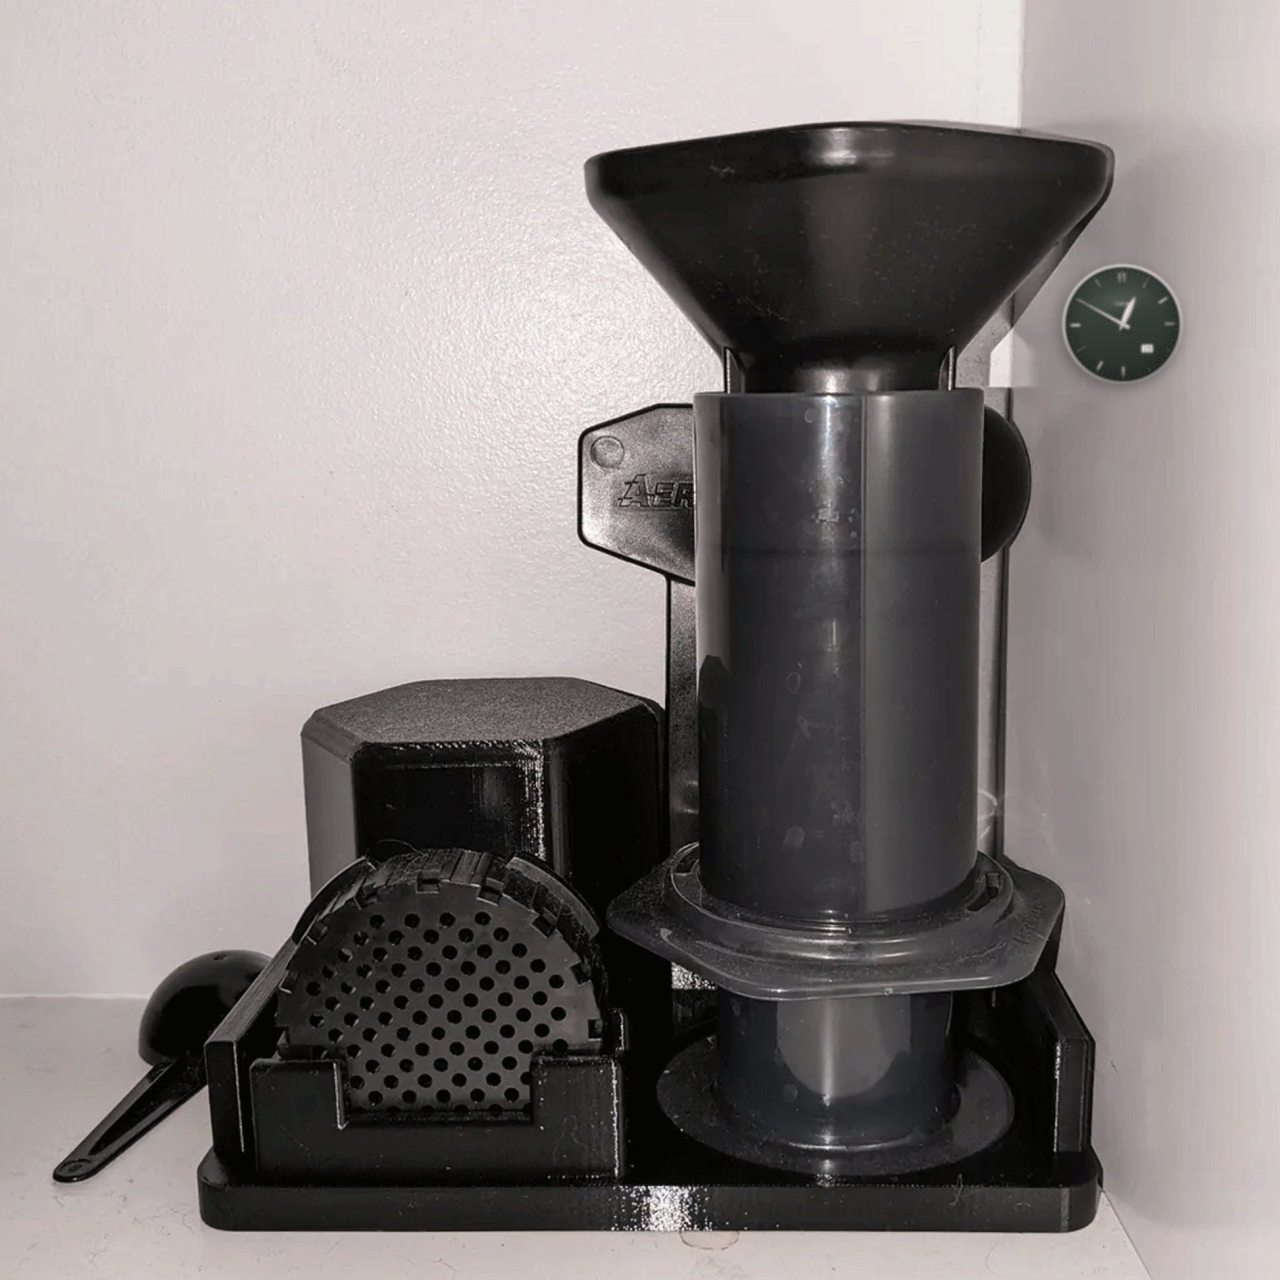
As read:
**12:50**
